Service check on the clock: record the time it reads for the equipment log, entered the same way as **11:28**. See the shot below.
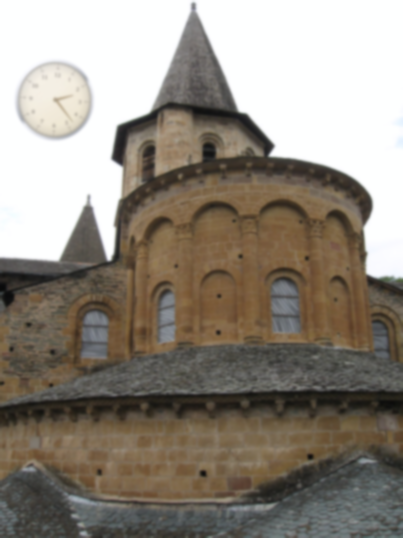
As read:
**2:23**
